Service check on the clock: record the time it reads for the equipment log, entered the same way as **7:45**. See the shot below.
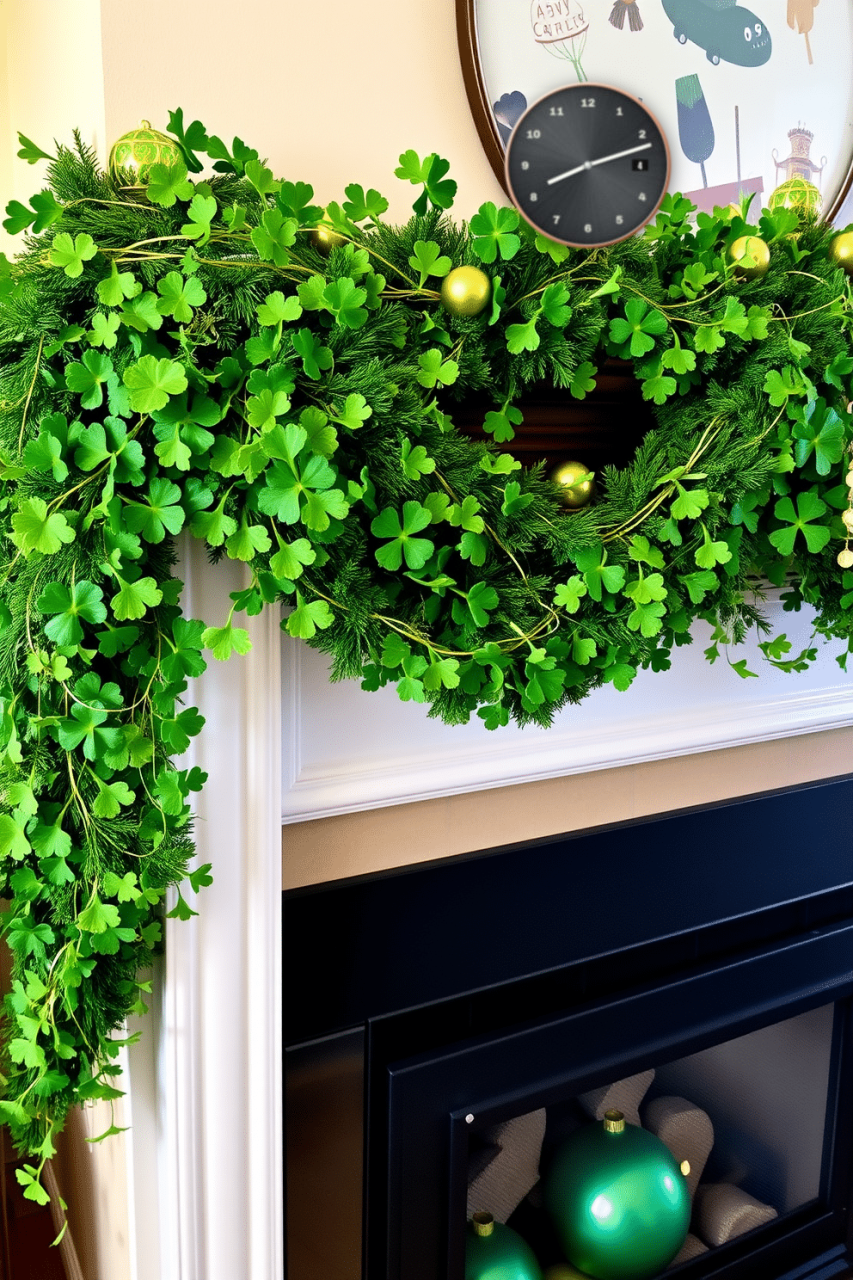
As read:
**8:12**
